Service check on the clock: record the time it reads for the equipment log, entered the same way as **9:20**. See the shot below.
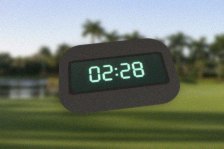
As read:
**2:28**
